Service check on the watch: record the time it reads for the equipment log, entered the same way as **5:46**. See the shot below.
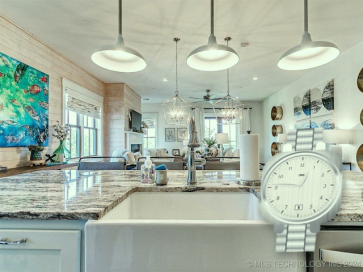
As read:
**12:46**
